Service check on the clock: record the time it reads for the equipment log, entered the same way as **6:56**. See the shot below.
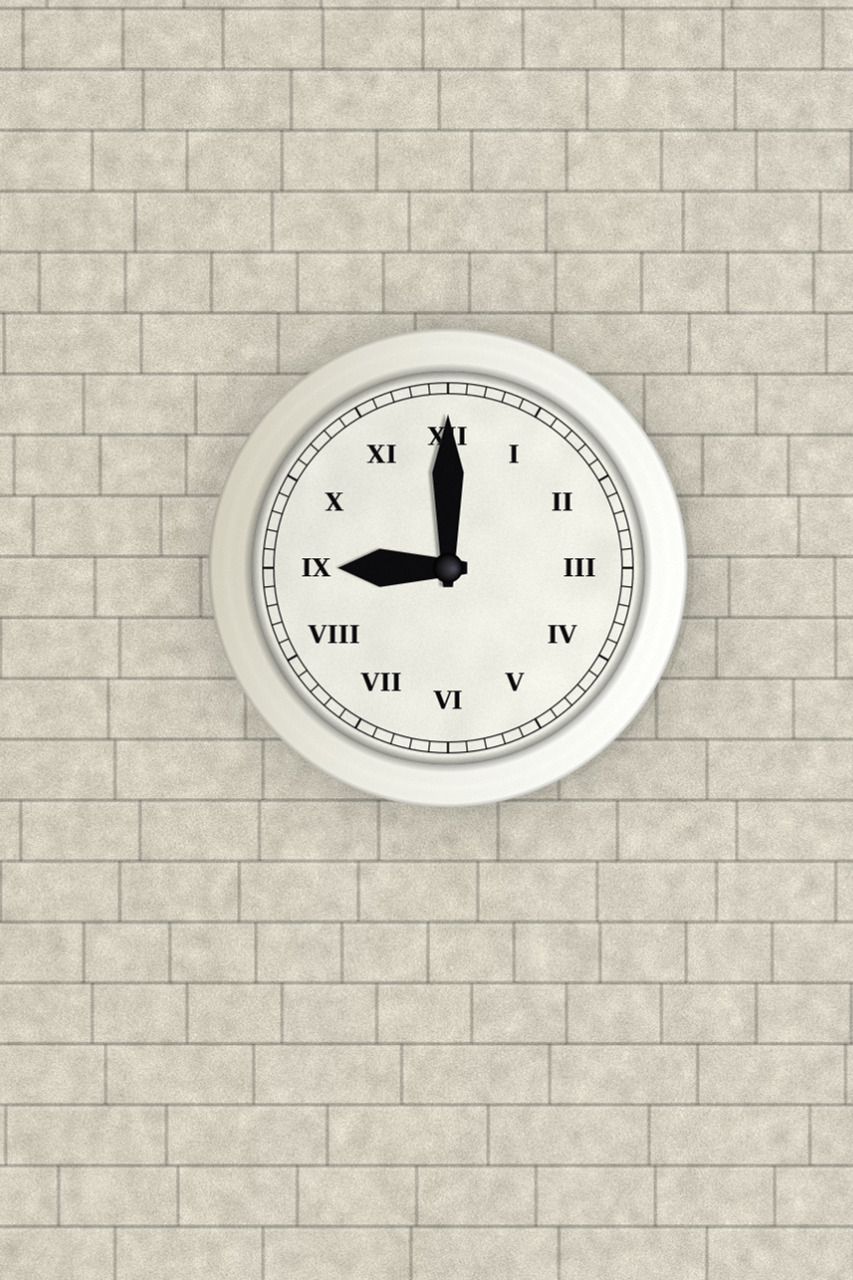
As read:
**9:00**
